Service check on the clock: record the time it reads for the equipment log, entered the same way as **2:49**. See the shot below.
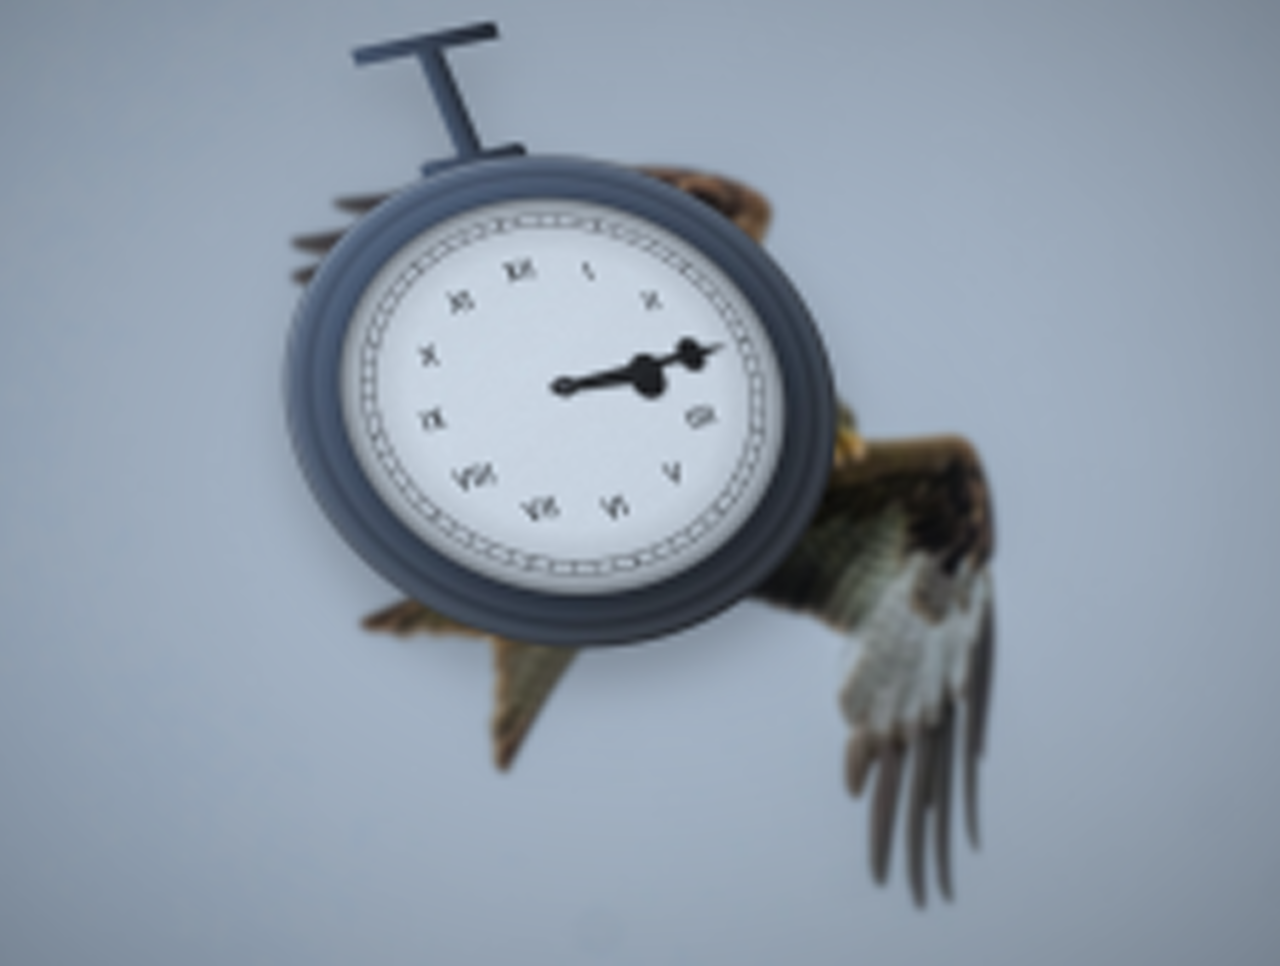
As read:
**3:15**
